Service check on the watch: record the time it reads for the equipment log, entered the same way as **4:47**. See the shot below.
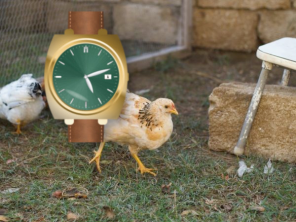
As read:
**5:12**
